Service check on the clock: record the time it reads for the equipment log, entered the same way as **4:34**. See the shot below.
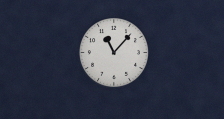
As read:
**11:07**
